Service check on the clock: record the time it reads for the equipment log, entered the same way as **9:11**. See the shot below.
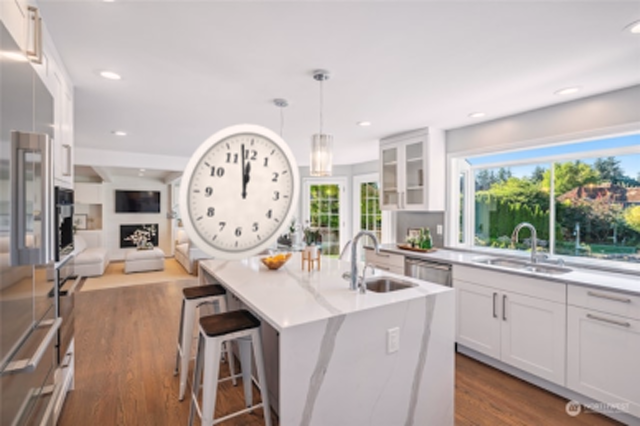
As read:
**11:58**
